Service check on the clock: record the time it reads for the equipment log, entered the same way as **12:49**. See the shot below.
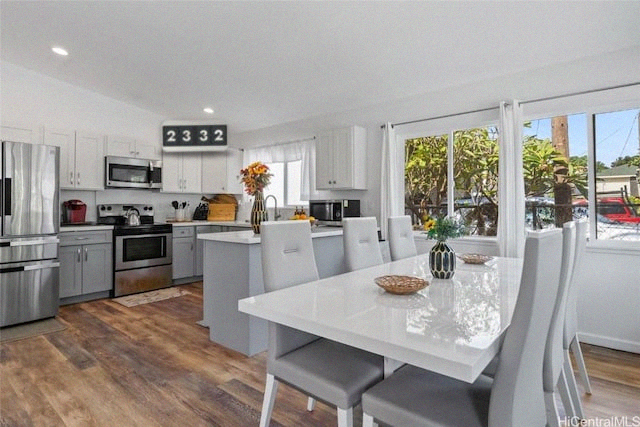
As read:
**23:32**
